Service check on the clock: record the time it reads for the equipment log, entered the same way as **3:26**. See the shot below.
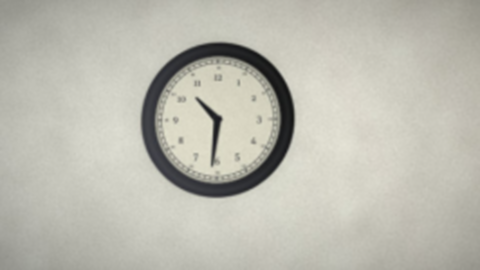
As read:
**10:31**
